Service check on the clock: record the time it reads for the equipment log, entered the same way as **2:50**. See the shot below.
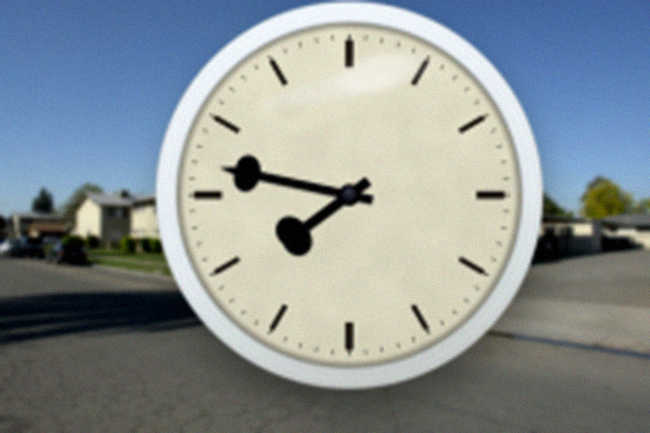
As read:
**7:47**
